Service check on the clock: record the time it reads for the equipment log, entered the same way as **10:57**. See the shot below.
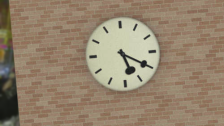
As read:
**5:20**
